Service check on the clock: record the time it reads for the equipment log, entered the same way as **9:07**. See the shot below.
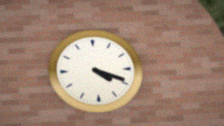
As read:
**4:19**
